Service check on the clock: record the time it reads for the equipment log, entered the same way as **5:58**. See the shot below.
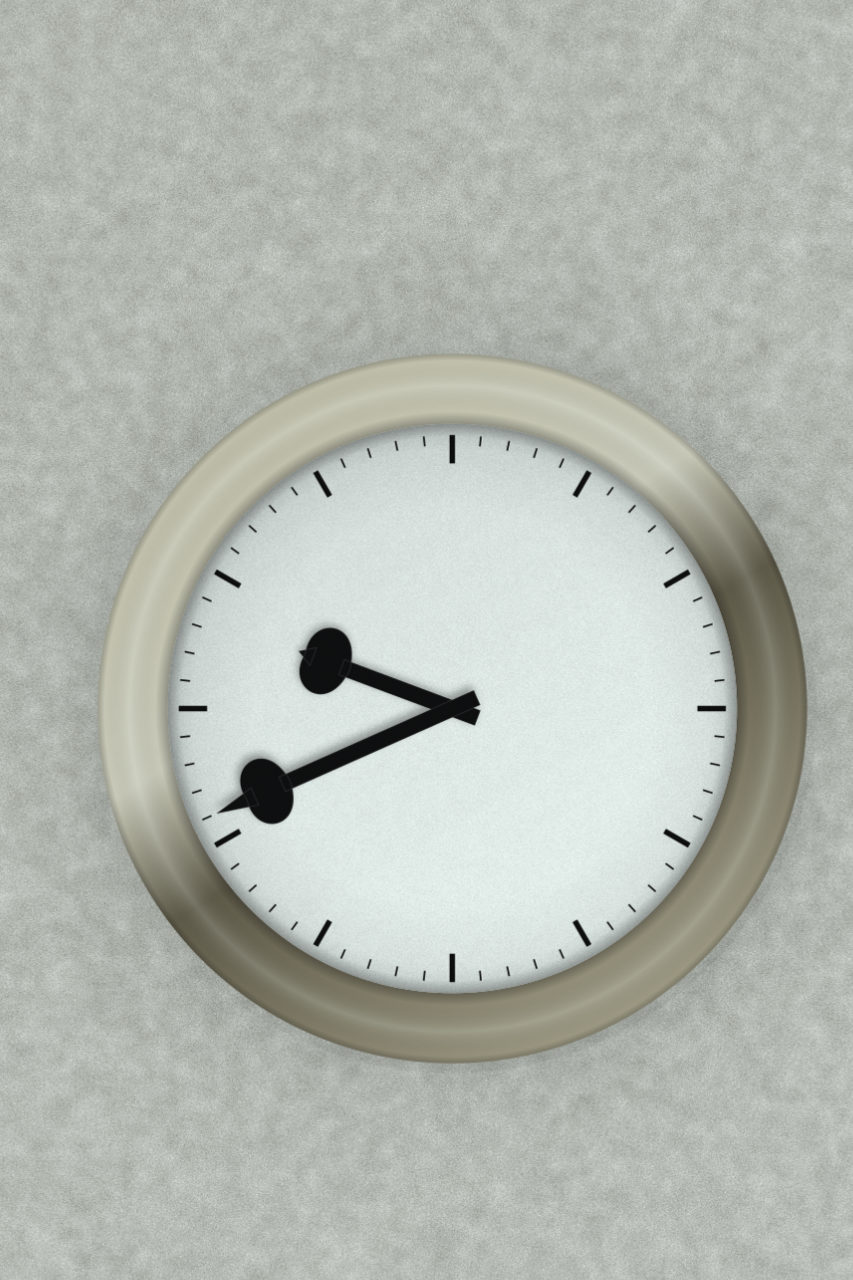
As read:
**9:41**
